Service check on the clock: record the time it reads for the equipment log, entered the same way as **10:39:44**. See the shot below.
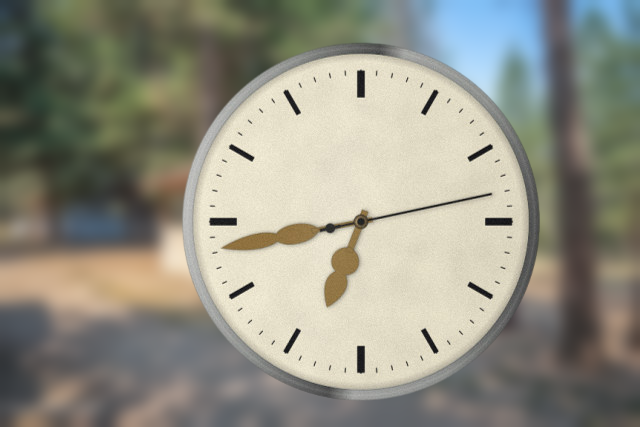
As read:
**6:43:13**
